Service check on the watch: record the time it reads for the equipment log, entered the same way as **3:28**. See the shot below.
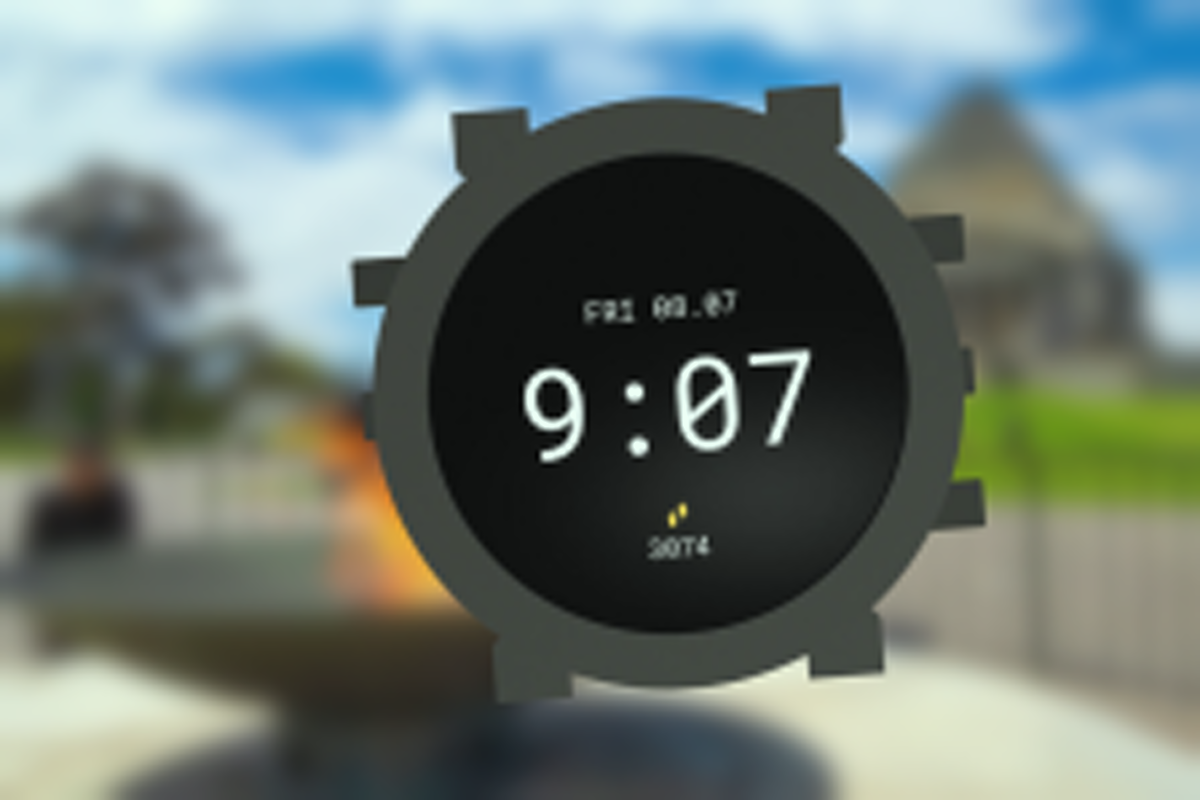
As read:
**9:07**
